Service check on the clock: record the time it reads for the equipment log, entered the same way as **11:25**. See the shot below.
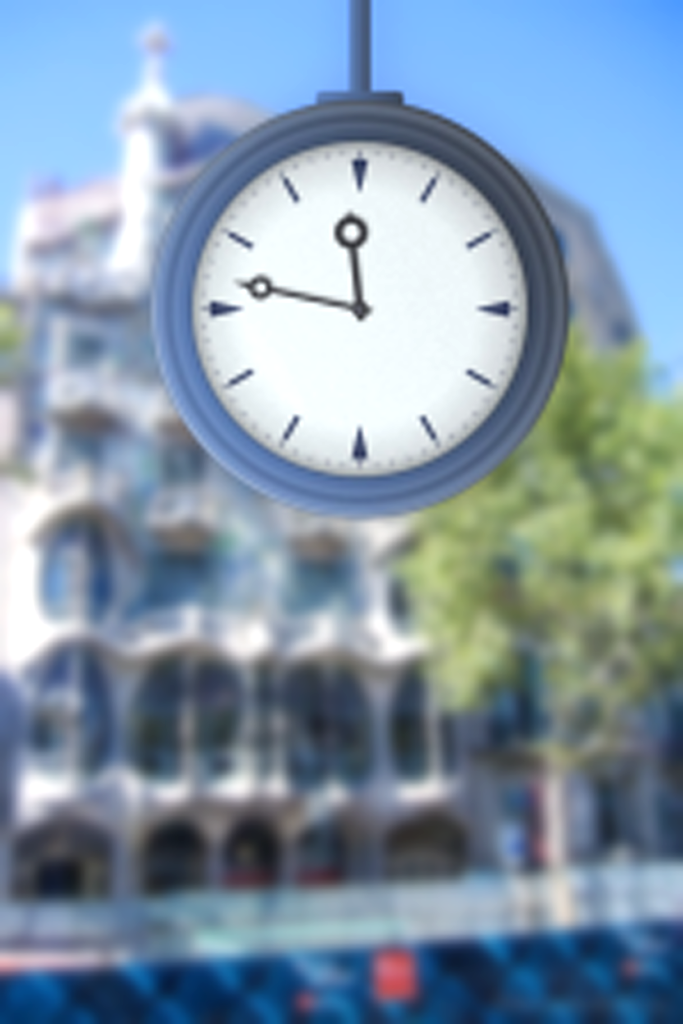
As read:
**11:47**
